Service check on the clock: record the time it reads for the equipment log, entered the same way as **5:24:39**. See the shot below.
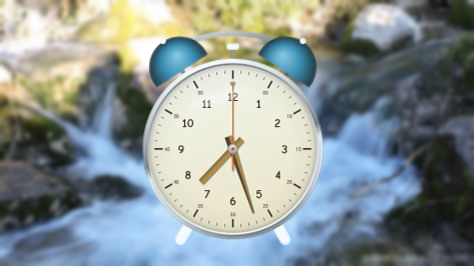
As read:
**7:27:00**
